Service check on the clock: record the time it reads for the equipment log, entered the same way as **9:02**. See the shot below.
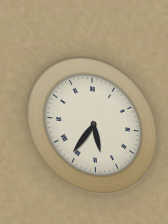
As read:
**5:36**
